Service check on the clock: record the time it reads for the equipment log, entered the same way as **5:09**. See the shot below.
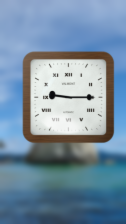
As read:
**9:15**
